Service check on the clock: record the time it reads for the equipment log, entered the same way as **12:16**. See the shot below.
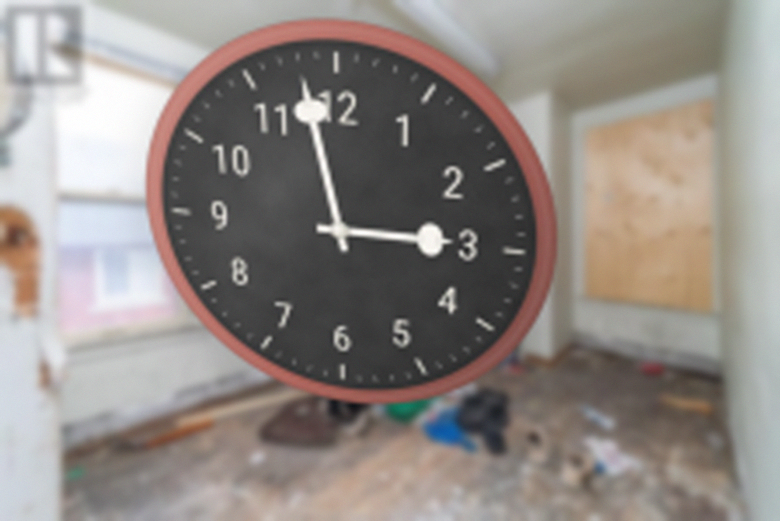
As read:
**2:58**
